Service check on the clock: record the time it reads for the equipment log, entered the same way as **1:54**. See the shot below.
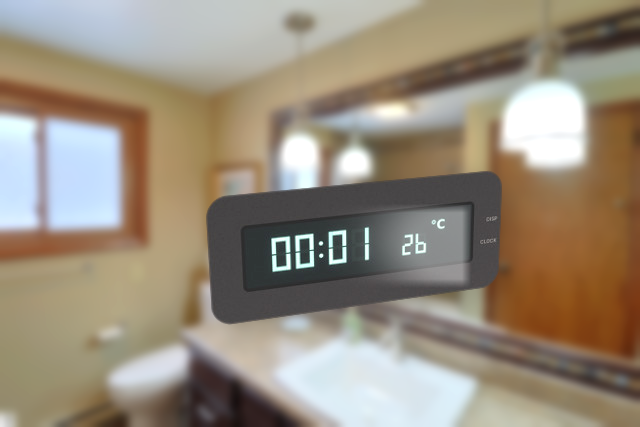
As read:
**0:01**
